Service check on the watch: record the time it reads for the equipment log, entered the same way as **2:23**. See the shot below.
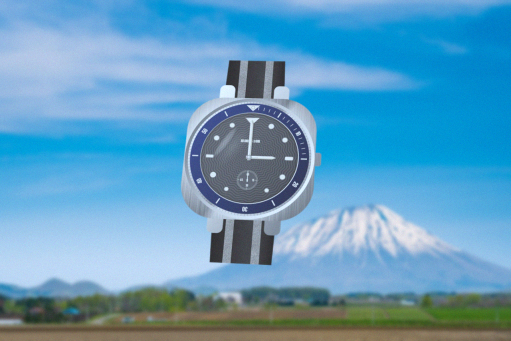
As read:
**3:00**
